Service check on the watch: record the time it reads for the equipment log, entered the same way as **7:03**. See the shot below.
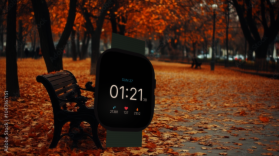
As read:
**1:21**
